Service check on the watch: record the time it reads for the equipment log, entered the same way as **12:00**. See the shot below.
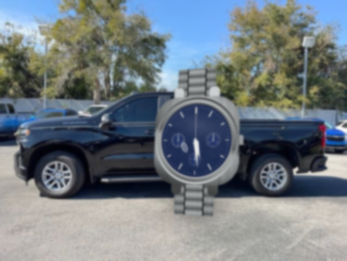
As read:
**5:29**
